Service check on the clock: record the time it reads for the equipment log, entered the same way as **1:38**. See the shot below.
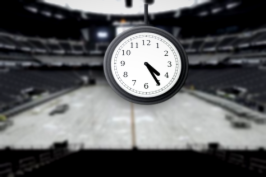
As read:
**4:25**
